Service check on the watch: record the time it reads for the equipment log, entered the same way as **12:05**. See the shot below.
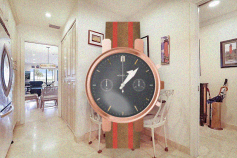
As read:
**1:07**
